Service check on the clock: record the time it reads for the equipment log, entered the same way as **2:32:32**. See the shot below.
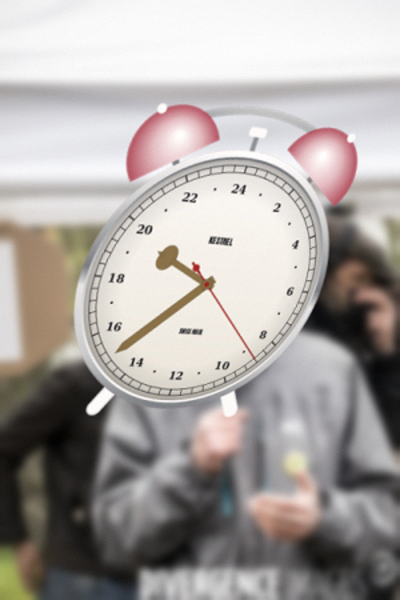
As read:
**19:37:22**
